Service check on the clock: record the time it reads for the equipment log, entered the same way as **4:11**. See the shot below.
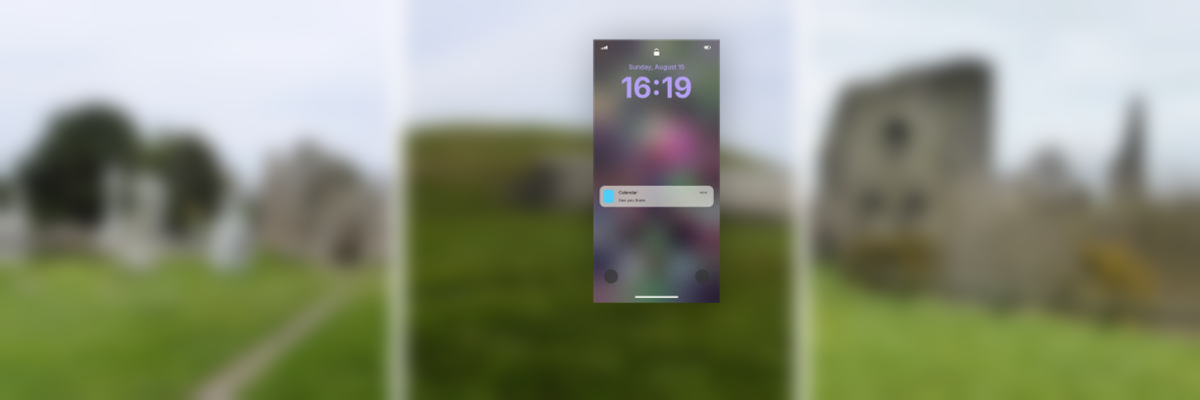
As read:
**16:19**
